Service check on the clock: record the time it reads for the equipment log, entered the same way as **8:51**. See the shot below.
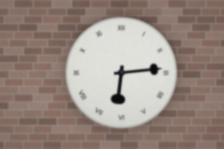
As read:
**6:14**
